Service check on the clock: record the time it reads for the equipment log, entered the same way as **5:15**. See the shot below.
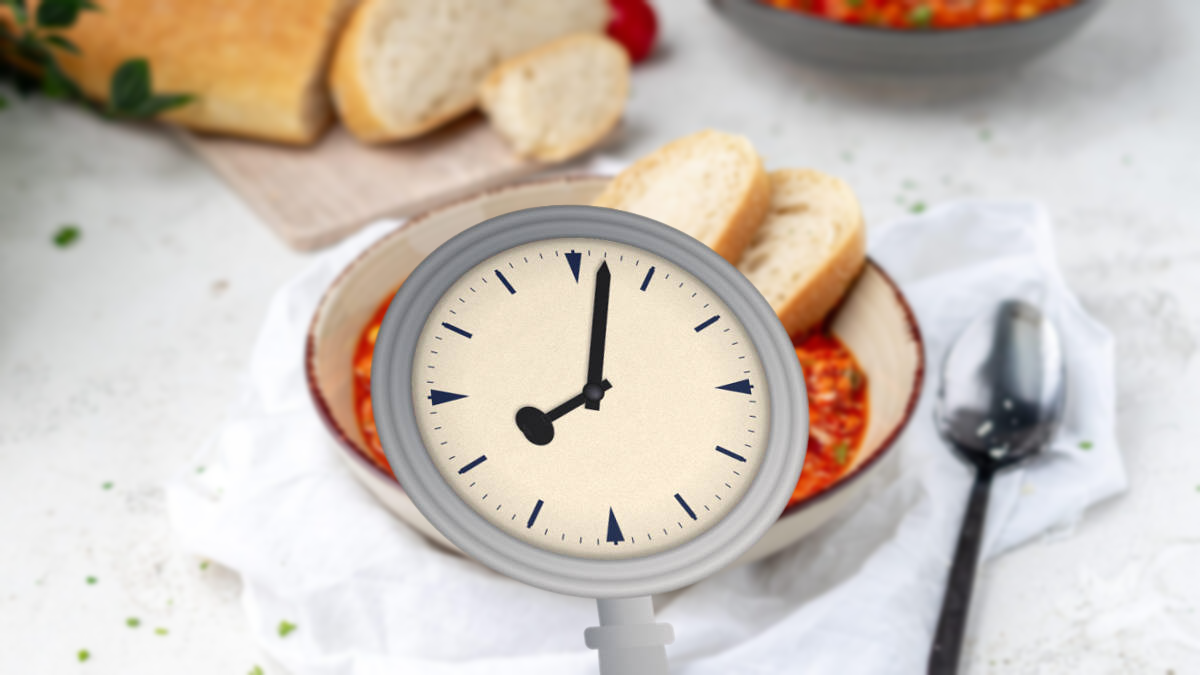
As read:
**8:02**
